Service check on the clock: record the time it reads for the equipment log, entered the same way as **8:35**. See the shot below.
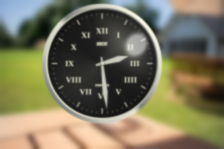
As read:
**2:29**
